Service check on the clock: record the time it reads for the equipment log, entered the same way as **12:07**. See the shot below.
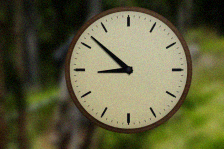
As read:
**8:52**
